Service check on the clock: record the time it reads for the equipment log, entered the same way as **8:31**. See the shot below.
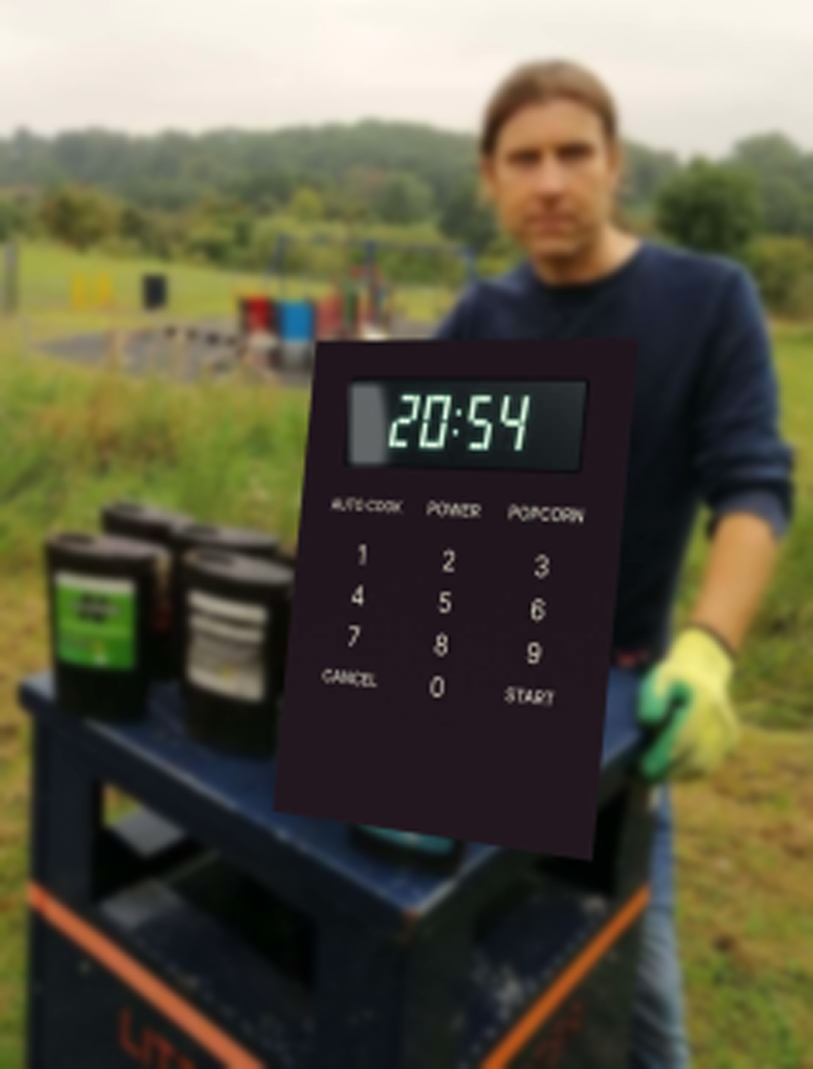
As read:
**20:54**
